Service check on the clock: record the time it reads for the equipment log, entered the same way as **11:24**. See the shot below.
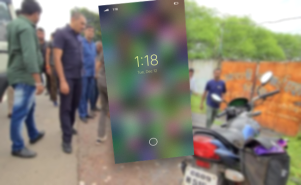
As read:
**1:18**
